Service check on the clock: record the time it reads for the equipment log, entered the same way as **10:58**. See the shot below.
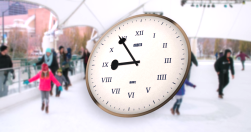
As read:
**8:54**
